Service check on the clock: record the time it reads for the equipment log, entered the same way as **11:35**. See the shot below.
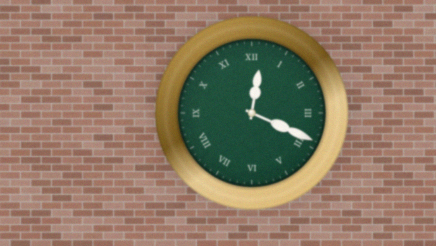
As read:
**12:19**
